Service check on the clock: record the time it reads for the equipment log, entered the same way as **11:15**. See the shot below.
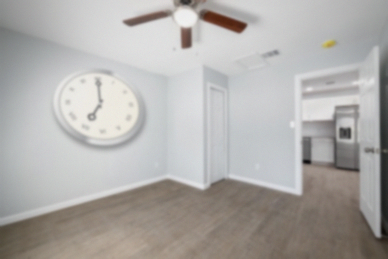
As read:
**7:00**
